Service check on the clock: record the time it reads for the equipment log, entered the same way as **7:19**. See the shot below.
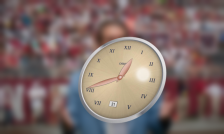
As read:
**12:41**
